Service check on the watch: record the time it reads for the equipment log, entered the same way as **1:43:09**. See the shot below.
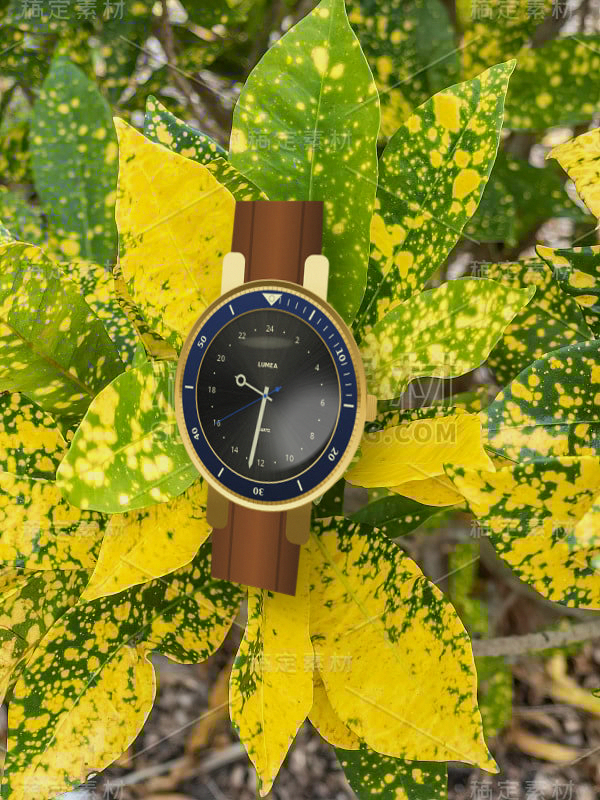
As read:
**19:31:40**
